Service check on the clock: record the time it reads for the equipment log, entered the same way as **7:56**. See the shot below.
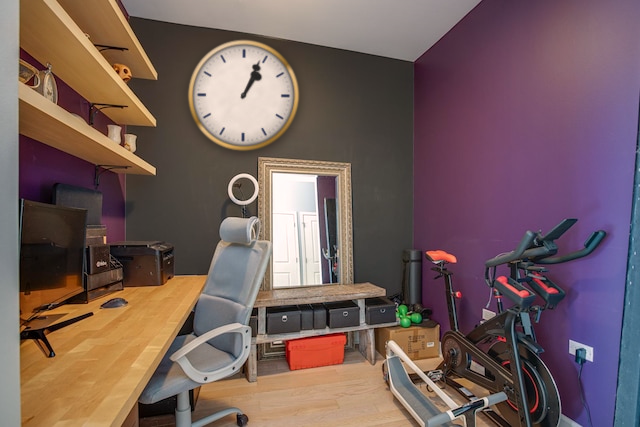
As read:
**1:04**
